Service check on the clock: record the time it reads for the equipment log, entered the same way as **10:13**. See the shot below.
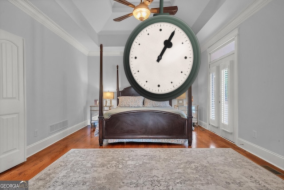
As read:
**1:05**
